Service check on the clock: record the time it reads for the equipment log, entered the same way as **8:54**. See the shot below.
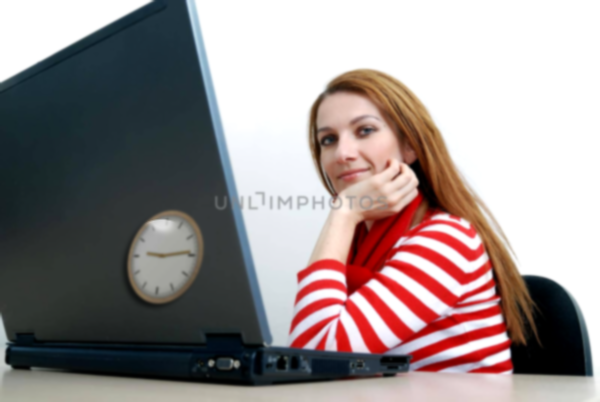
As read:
**9:14**
